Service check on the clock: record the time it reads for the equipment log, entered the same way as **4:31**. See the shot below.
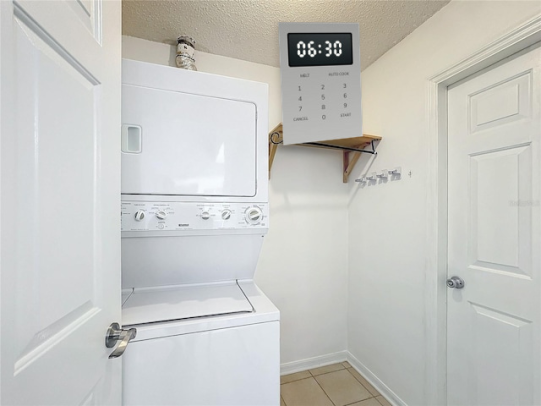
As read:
**6:30**
